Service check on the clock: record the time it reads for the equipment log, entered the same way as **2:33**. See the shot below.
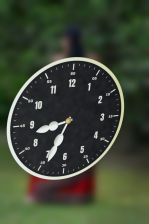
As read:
**8:34**
